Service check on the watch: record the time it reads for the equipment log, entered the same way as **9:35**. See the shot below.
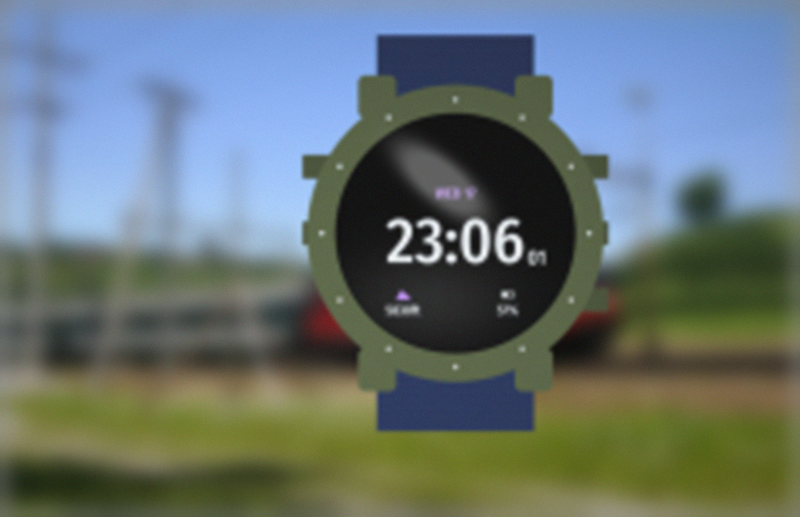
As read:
**23:06**
